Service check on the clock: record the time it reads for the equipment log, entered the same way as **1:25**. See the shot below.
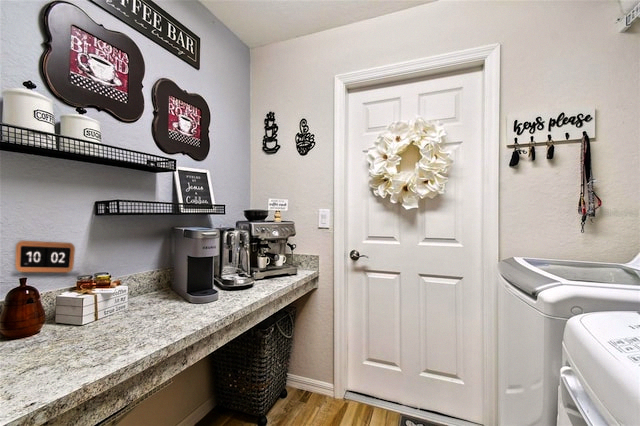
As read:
**10:02**
